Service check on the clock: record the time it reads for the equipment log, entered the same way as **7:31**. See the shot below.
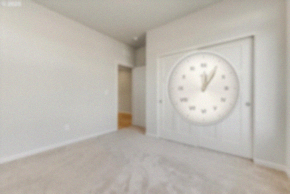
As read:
**12:05**
